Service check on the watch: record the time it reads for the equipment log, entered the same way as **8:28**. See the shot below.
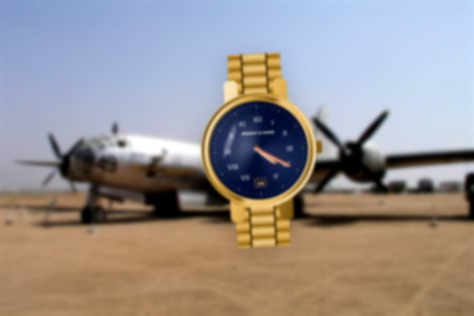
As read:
**4:20**
